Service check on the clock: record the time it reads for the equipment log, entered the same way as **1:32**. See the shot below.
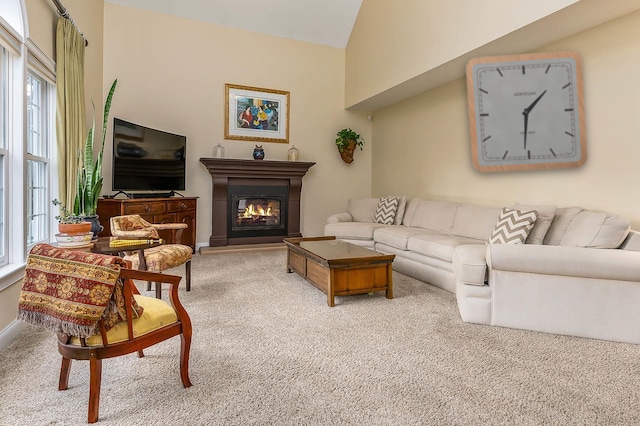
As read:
**1:31**
